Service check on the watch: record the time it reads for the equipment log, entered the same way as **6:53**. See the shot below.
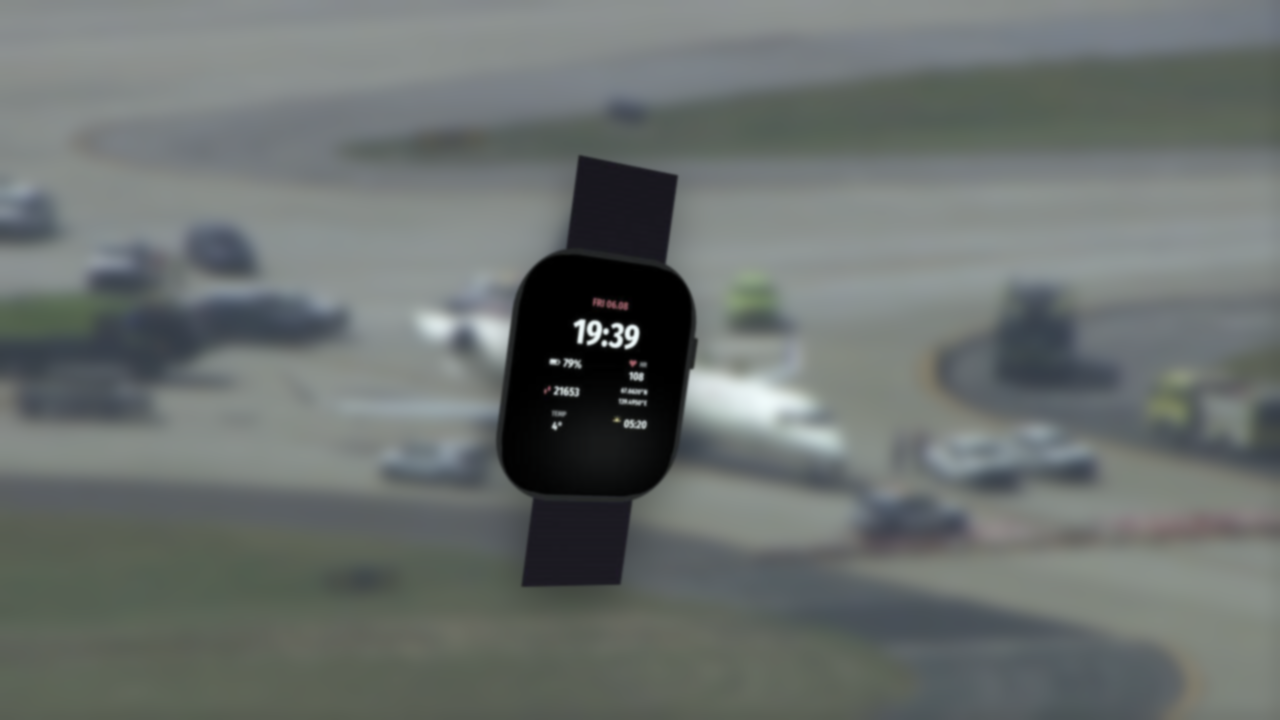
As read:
**19:39**
